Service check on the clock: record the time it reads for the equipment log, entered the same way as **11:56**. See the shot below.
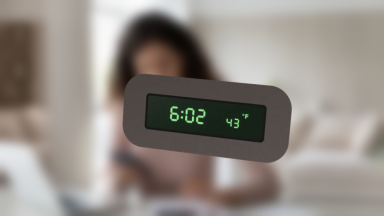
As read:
**6:02**
